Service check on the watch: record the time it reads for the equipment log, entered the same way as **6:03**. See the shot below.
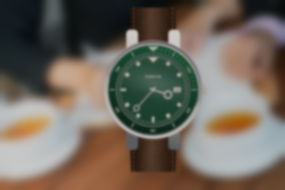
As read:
**3:37**
